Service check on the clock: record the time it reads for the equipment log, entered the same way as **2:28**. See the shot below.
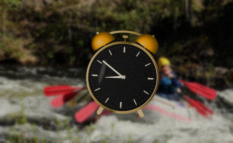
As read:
**8:51**
